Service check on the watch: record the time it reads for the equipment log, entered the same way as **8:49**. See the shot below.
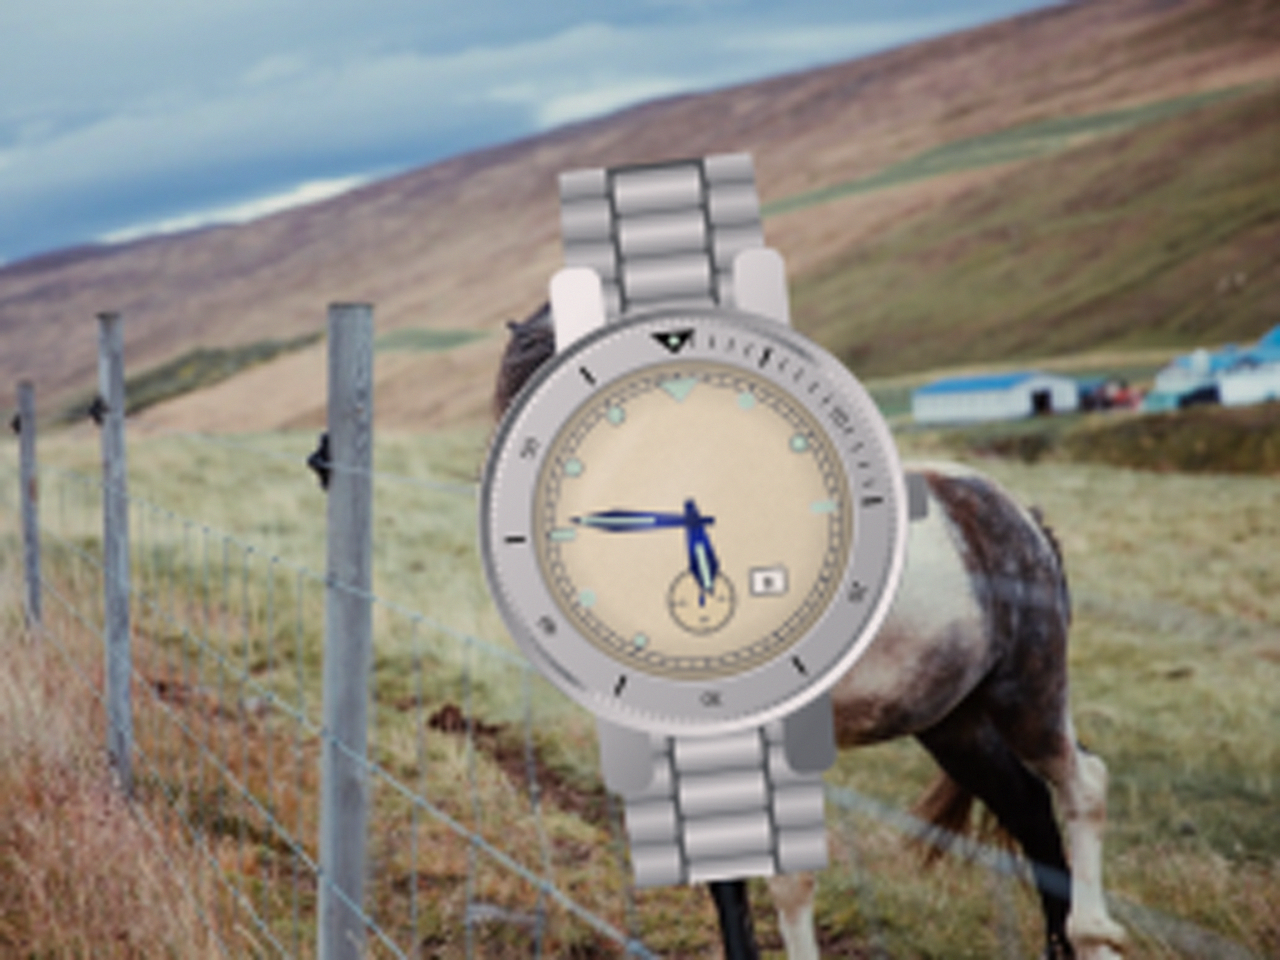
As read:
**5:46**
